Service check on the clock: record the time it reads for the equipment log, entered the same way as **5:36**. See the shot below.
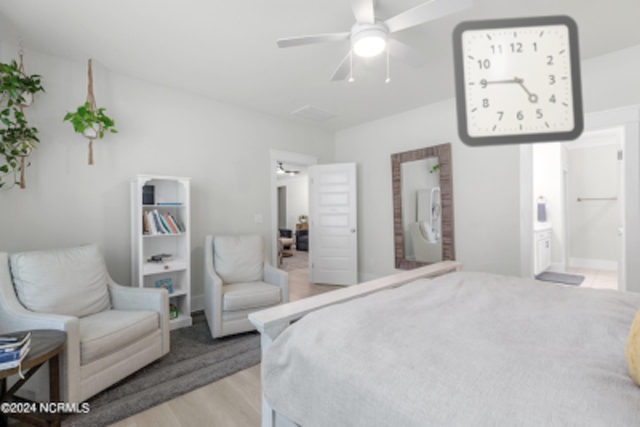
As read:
**4:45**
